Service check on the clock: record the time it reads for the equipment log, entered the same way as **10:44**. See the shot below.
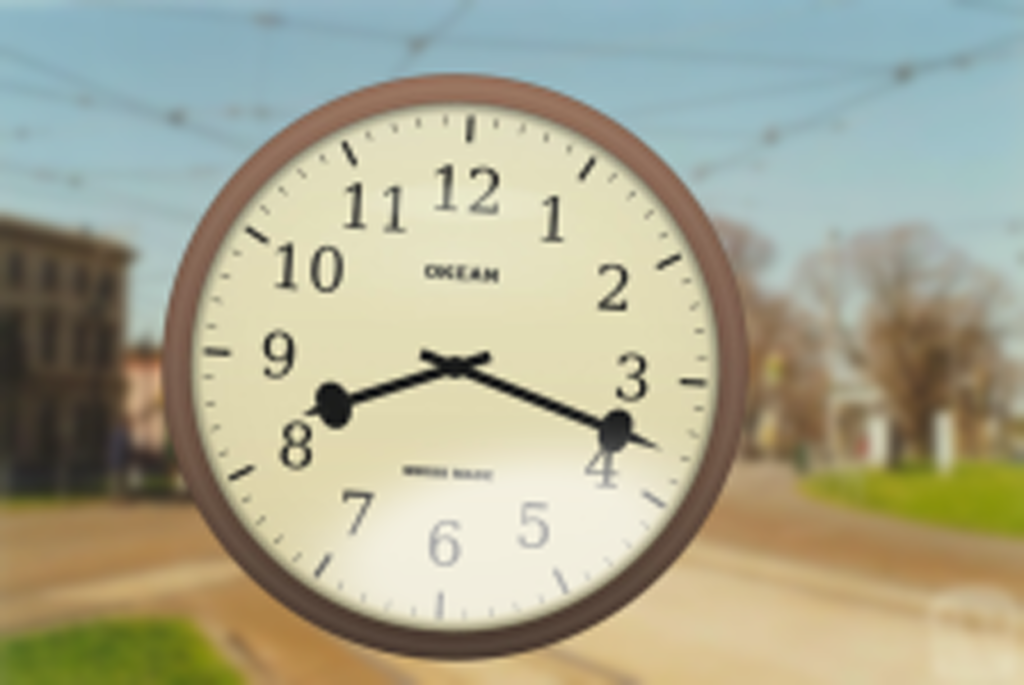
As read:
**8:18**
